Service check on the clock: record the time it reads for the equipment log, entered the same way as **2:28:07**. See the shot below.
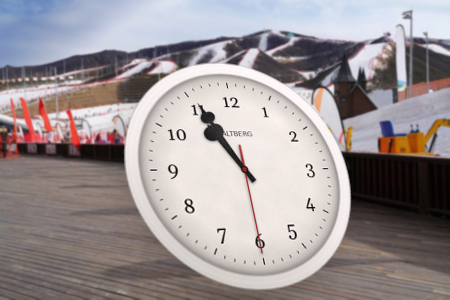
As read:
**10:55:30**
